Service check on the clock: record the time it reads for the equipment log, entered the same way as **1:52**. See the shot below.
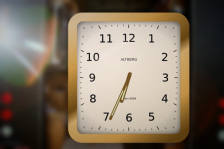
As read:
**6:34**
